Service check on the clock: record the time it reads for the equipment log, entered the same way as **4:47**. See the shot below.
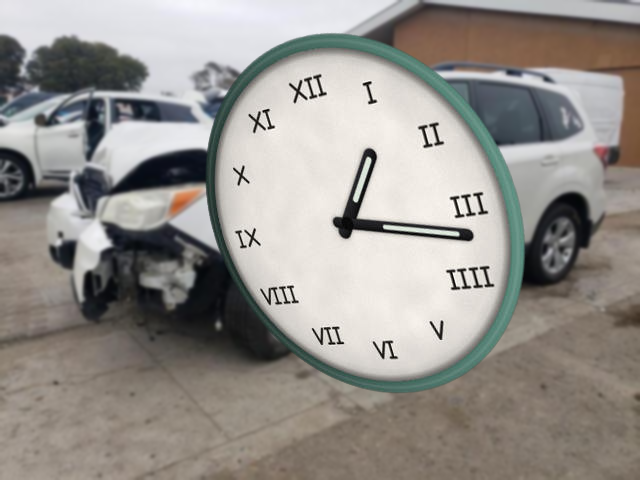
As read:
**1:17**
